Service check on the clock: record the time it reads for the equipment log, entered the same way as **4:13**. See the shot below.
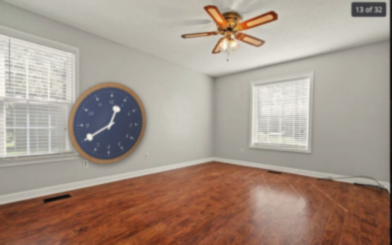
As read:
**12:40**
